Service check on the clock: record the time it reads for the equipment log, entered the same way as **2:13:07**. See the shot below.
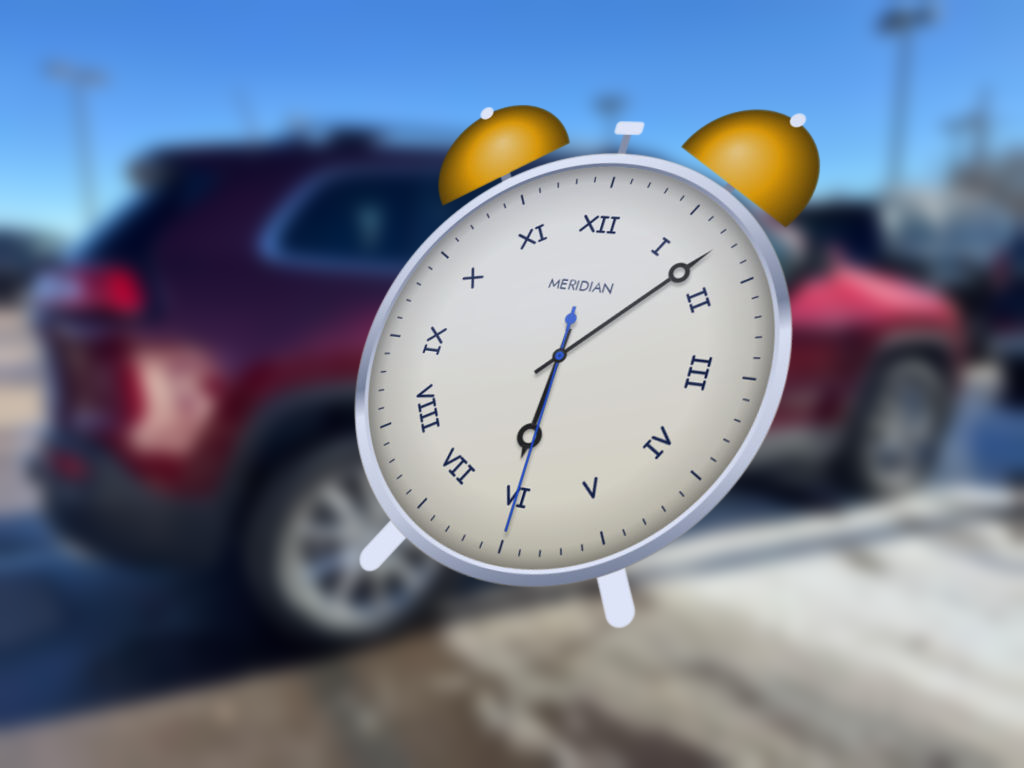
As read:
**6:07:30**
